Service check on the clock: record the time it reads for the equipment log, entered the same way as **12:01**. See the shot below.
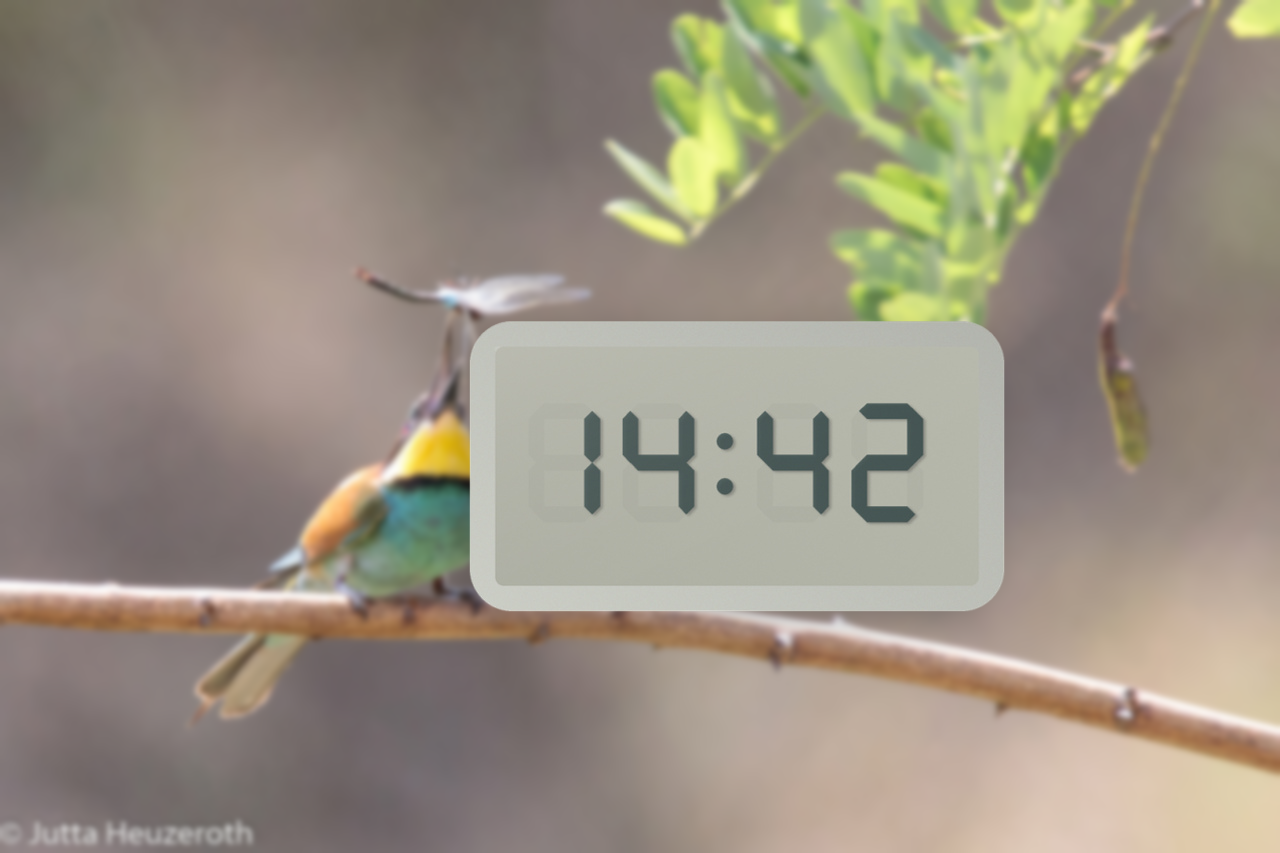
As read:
**14:42**
